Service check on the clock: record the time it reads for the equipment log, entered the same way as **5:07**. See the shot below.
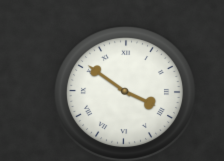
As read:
**3:51**
